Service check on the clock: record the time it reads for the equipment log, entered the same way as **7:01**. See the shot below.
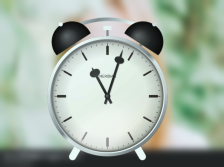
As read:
**11:03**
